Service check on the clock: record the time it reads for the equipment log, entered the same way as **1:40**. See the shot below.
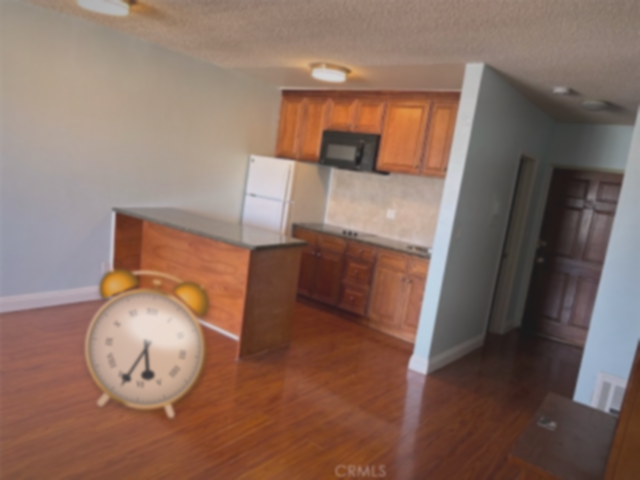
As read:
**5:34**
